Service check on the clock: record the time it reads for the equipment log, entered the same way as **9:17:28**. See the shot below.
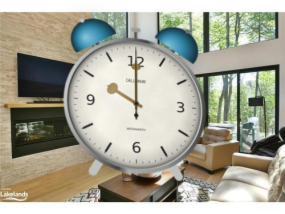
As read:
**10:00:00**
